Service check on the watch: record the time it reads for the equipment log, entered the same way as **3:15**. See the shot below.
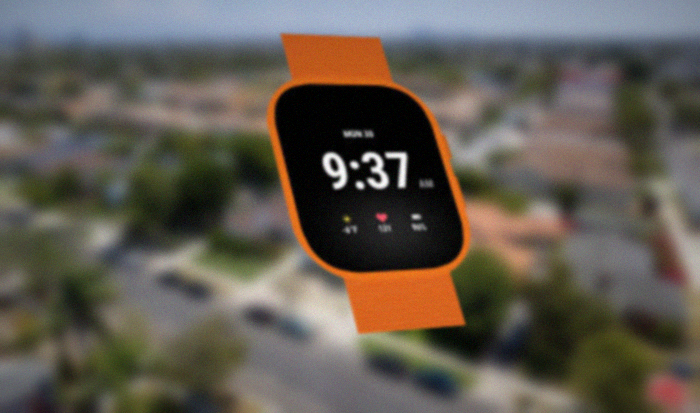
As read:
**9:37**
